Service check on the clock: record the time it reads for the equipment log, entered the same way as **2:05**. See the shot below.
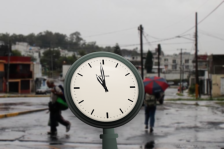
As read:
**10:59**
